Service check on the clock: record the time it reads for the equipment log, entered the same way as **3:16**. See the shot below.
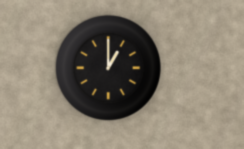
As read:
**1:00**
